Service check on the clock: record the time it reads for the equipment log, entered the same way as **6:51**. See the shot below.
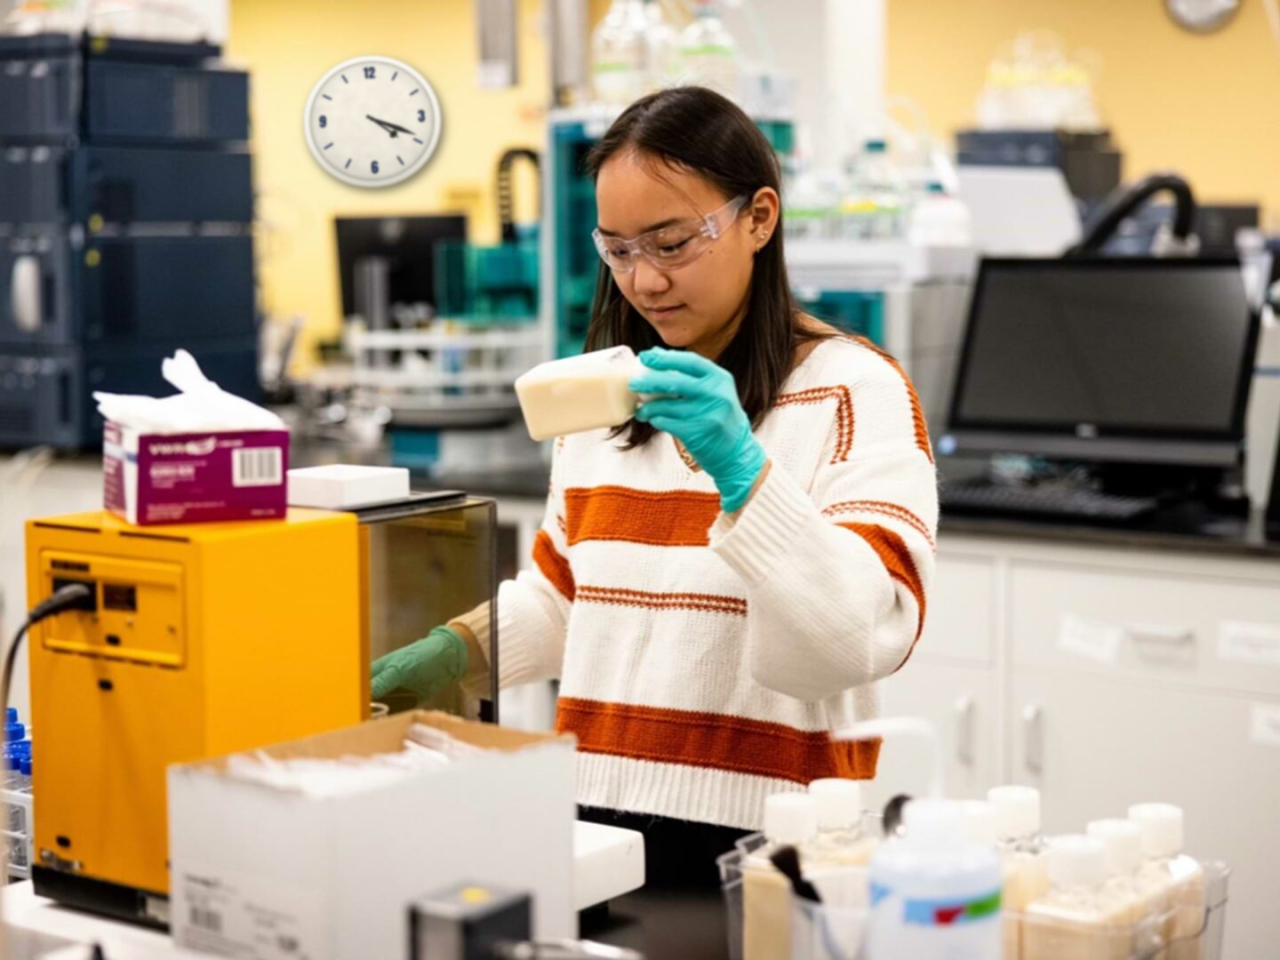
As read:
**4:19**
